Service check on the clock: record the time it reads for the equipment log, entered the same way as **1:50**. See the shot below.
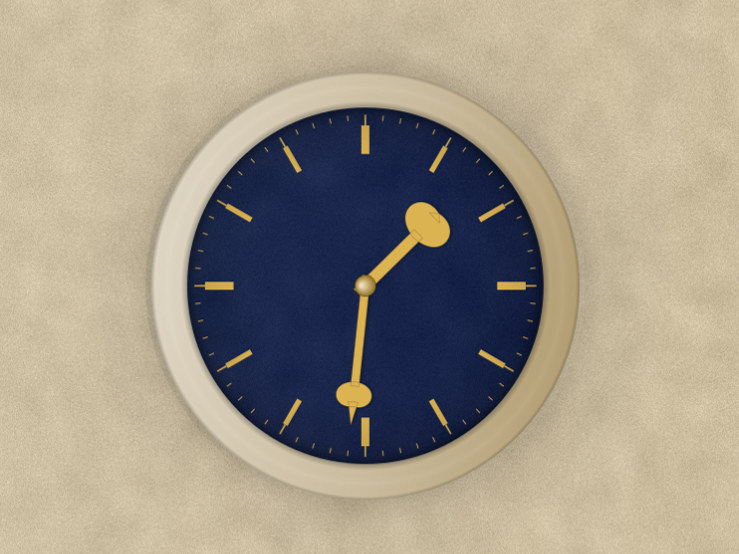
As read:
**1:31**
